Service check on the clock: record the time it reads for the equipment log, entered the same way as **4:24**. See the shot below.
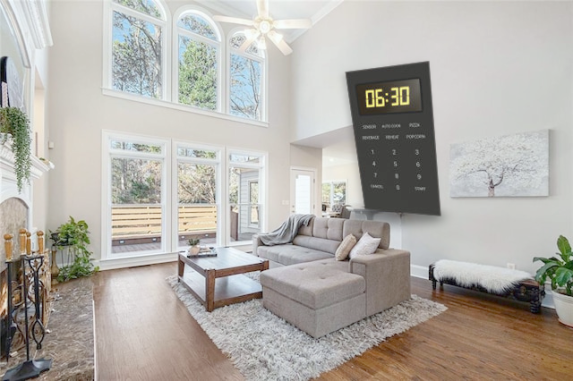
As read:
**6:30**
